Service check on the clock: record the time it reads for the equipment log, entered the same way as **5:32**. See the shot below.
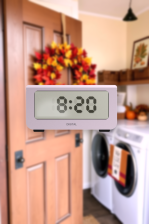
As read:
**8:20**
